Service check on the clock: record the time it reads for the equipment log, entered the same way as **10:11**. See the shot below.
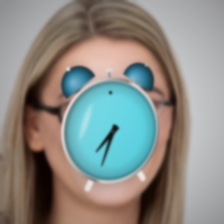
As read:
**7:34**
